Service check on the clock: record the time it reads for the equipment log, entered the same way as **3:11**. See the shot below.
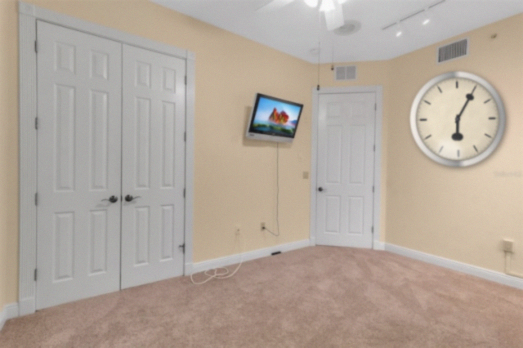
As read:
**6:05**
